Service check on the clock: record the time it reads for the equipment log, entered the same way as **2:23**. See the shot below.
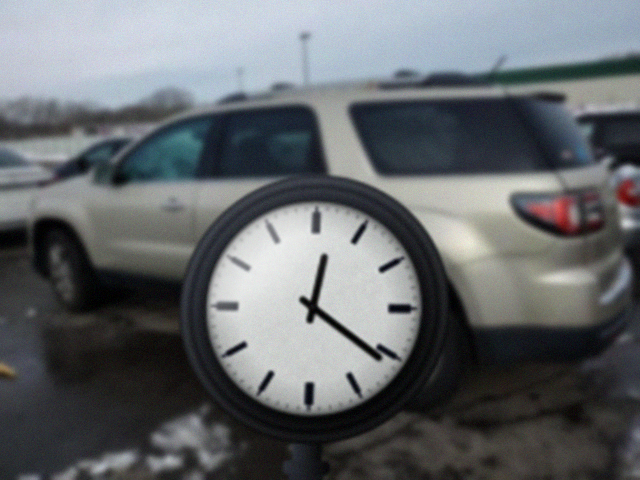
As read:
**12:21**
